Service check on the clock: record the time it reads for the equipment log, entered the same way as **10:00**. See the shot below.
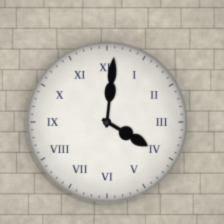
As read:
**4:01**
